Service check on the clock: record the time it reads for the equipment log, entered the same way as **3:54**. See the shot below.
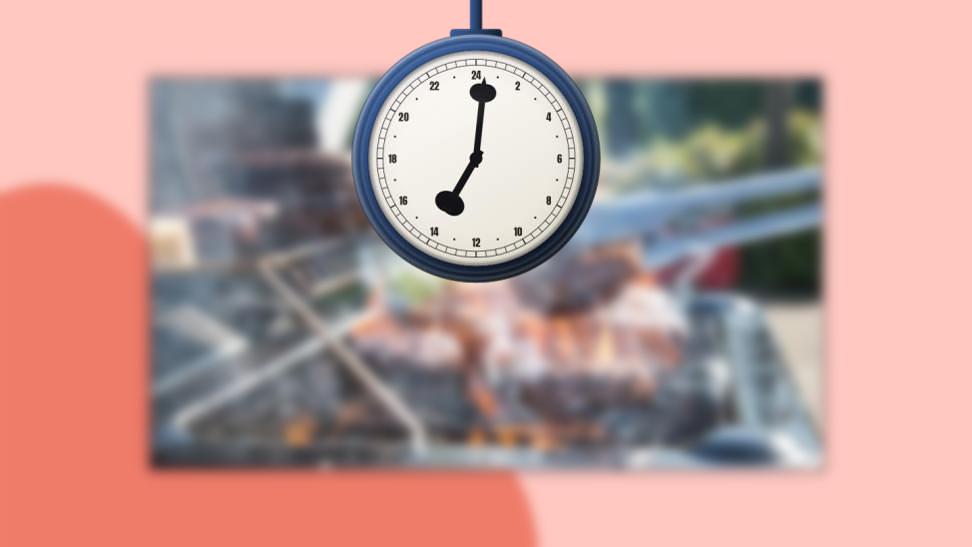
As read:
**14:01**
